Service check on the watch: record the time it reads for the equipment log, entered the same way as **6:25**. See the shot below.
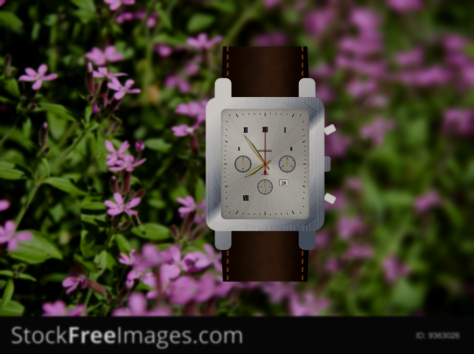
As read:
**7:54**
